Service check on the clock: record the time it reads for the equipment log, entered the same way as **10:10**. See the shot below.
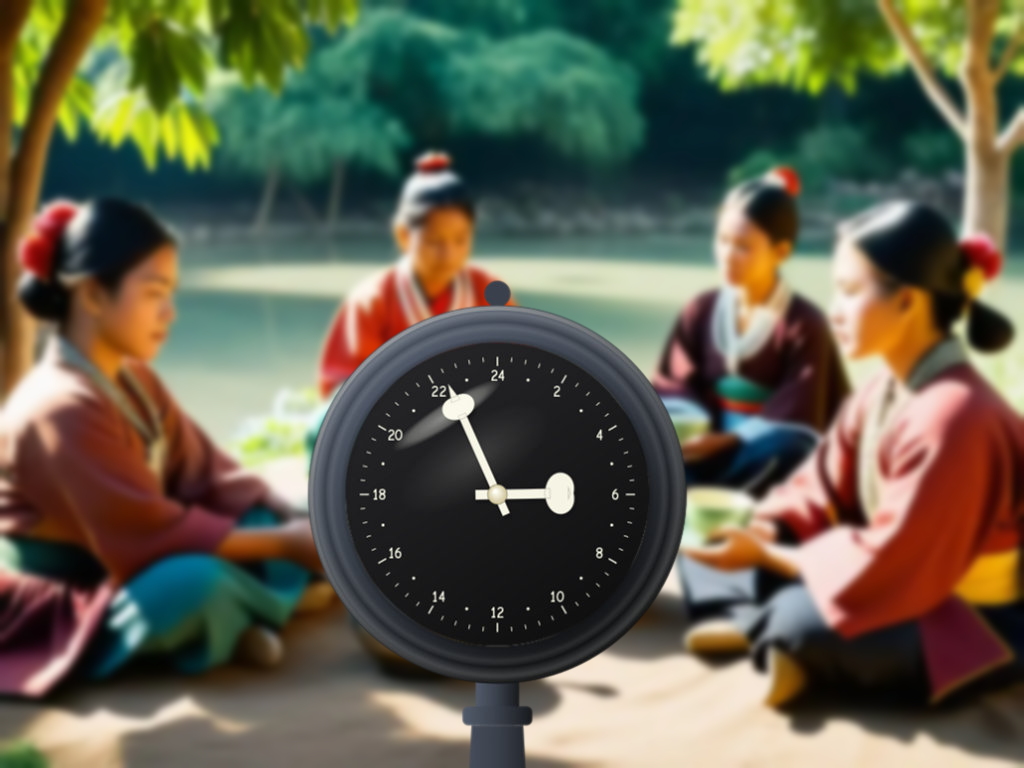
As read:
**5:56**
